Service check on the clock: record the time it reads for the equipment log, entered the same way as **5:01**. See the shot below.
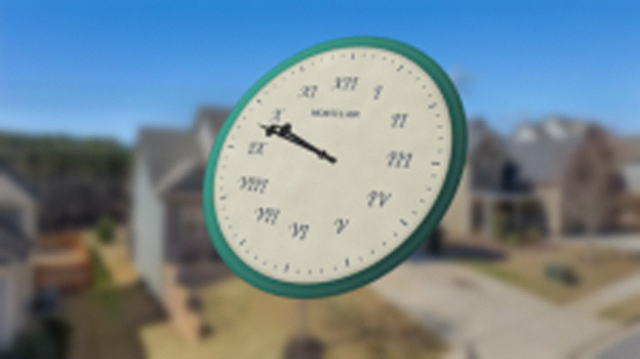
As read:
**9:48**
